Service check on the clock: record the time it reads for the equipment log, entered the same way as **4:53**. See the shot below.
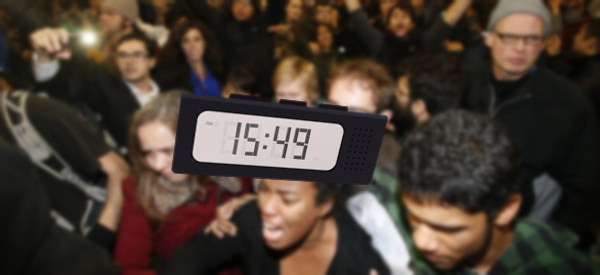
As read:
**15:49**
